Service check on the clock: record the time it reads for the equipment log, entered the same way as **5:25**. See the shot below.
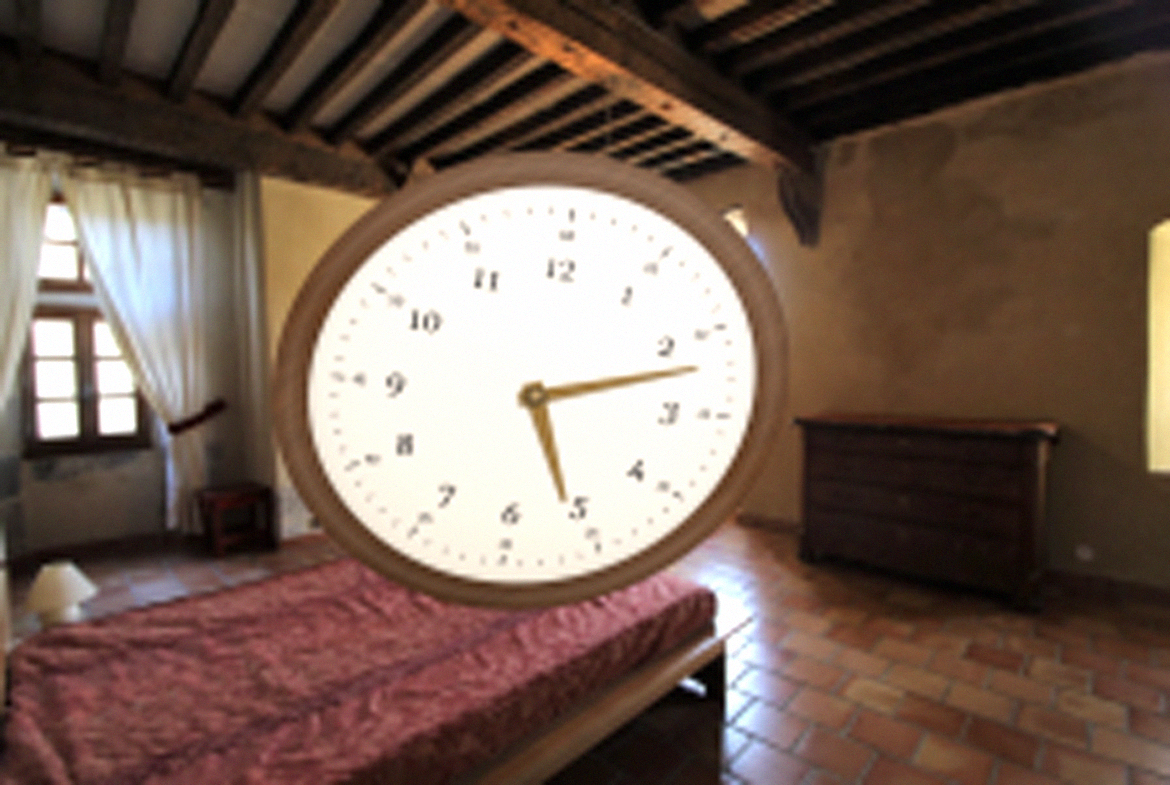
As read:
**5:12**
